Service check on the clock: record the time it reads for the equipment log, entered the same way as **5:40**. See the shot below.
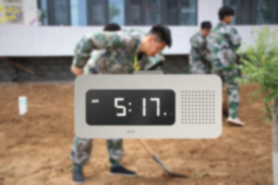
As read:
**5:17**
